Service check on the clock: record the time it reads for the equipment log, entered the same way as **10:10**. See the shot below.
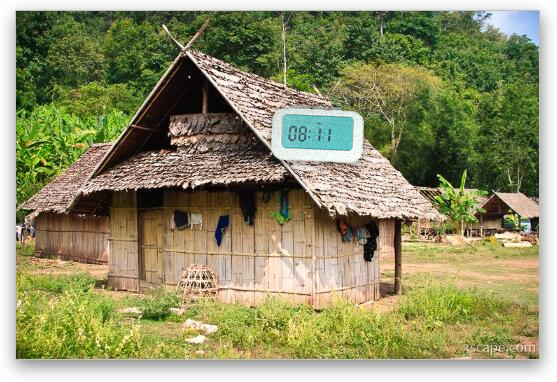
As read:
**8:11**
